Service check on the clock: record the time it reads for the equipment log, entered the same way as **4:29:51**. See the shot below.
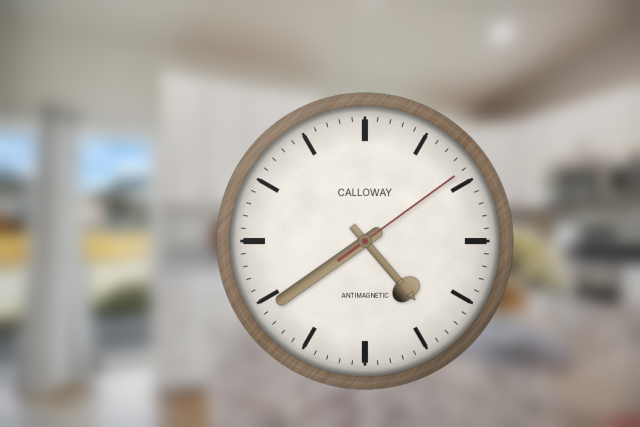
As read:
**4:39:09**
